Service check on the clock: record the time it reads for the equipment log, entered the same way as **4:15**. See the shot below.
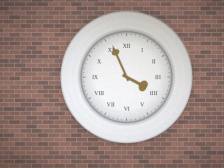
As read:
**3:56**
